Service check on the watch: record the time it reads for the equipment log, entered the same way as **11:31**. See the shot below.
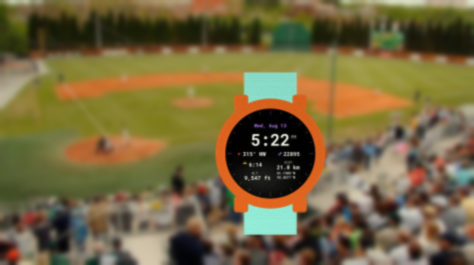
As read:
**5:22**
